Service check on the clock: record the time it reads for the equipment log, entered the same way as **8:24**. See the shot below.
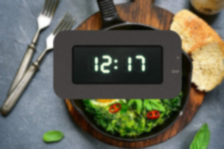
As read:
**12:17**
